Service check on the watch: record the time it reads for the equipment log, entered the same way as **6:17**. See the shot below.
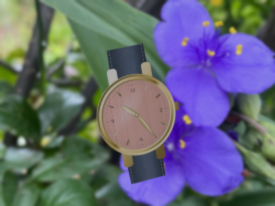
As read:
**10:25**
